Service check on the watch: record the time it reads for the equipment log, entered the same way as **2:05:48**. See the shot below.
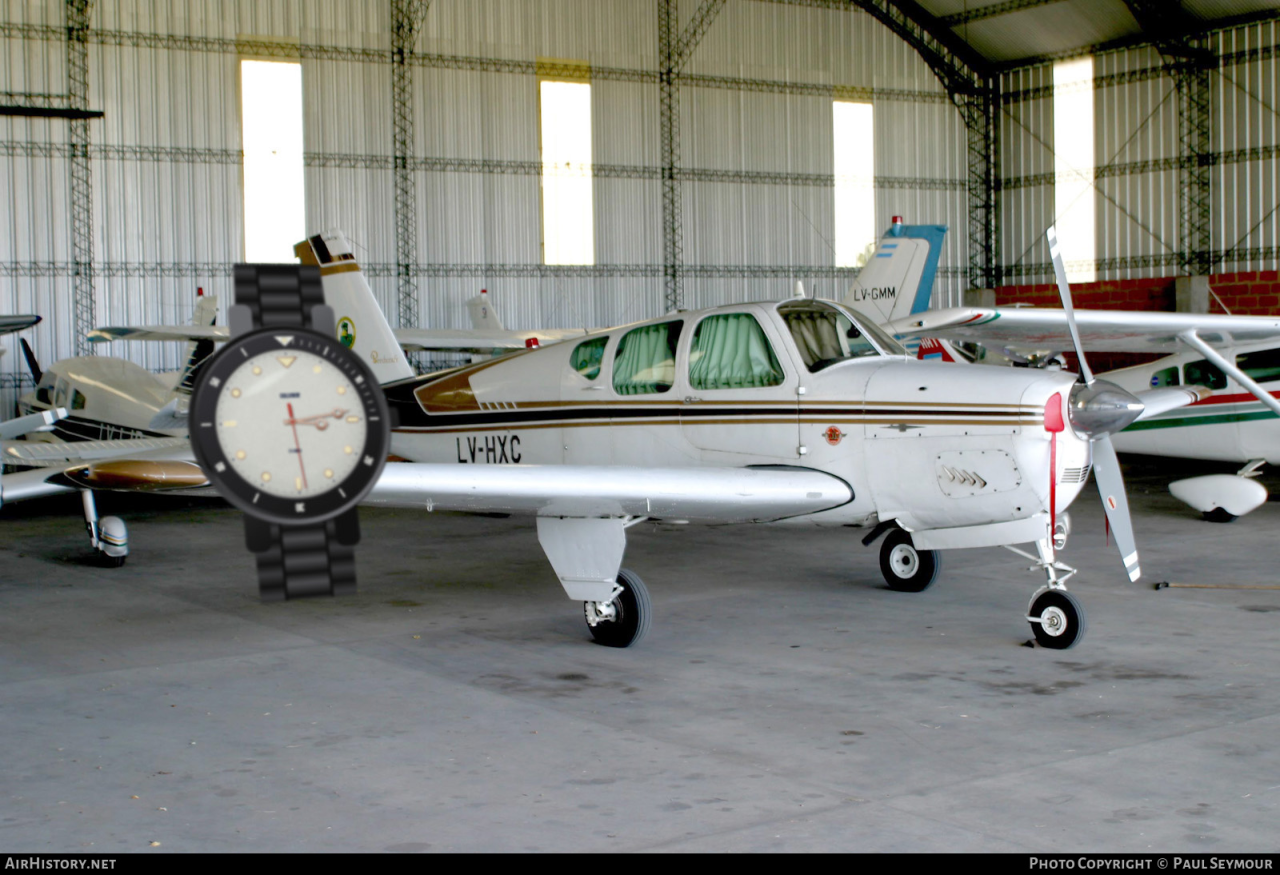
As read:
**3:13:29**
